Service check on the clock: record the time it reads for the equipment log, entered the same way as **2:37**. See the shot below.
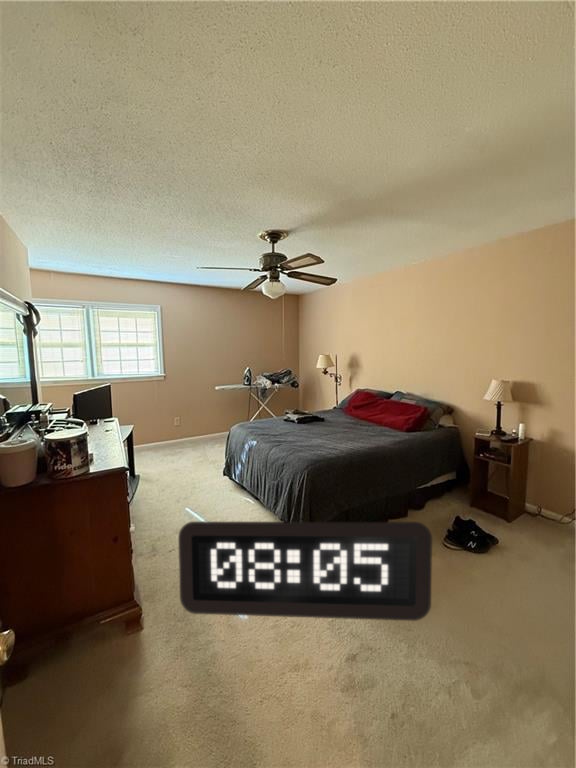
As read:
**8:05**
